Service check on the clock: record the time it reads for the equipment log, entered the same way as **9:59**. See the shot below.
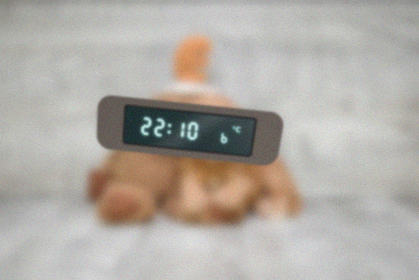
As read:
**22:10**
